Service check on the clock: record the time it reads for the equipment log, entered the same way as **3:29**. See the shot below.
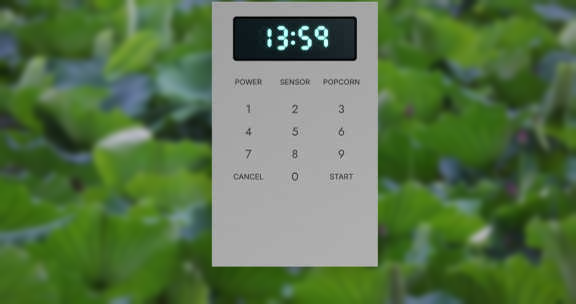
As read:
**13:59**
